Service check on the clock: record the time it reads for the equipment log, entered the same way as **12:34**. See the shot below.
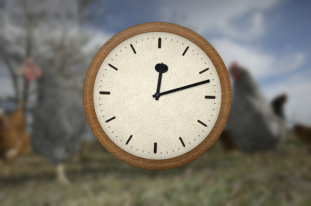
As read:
**12:12**
